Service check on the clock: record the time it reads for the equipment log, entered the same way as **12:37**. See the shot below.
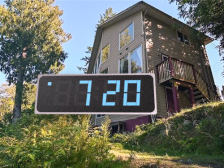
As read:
**7:20**
